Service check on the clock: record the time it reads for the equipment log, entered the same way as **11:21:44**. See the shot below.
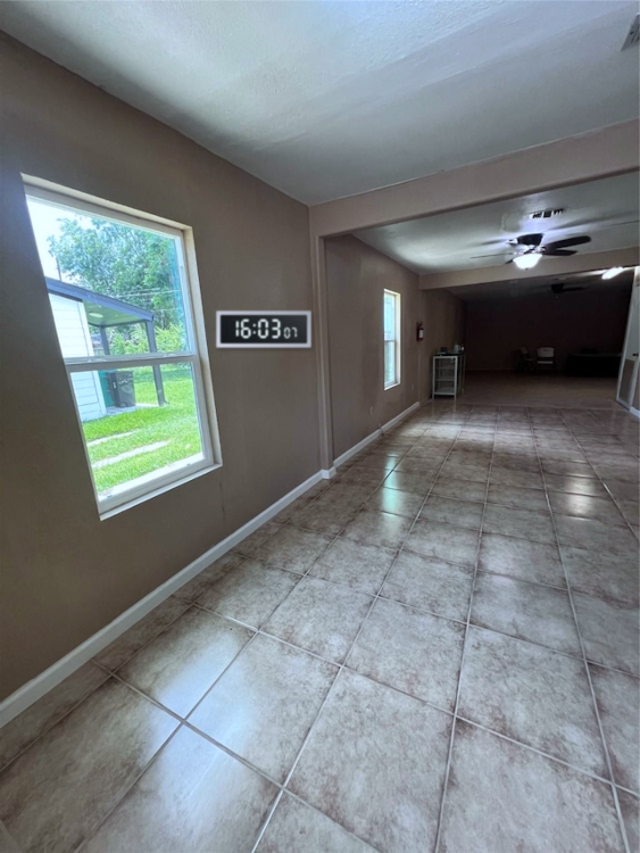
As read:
**16:03:07**
